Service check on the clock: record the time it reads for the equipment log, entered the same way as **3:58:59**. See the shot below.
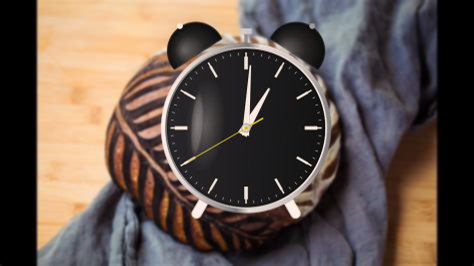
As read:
**1:00:40**
